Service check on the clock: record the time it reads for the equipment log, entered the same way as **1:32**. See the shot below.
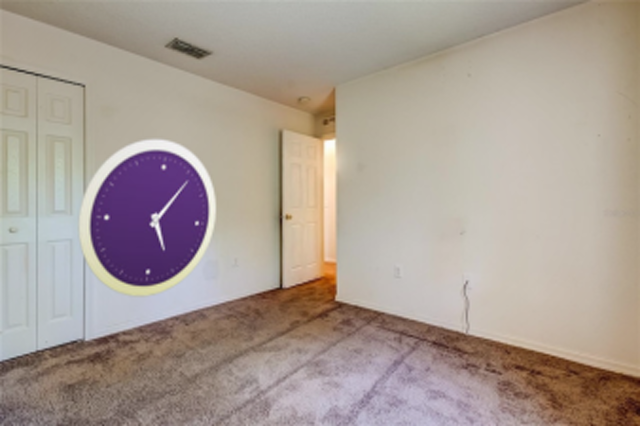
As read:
**5:06**
